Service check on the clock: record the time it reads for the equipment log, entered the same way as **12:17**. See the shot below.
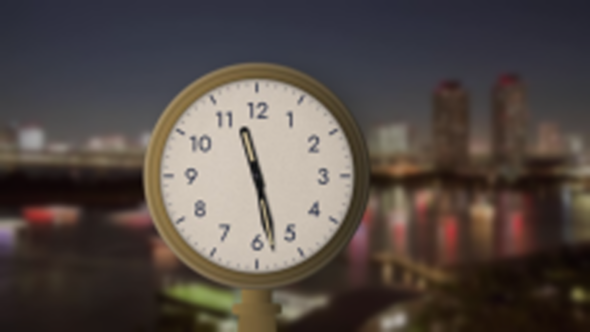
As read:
**11:28**
